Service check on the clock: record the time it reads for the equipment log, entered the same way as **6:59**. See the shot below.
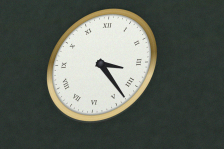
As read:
**3:23**
